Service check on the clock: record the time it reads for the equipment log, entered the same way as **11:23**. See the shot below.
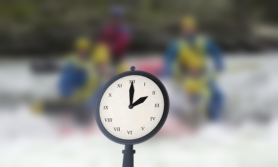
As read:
**2:00**
